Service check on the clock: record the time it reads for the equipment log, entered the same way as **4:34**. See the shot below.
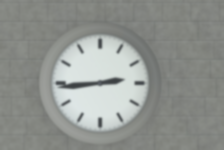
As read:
**2:44**
